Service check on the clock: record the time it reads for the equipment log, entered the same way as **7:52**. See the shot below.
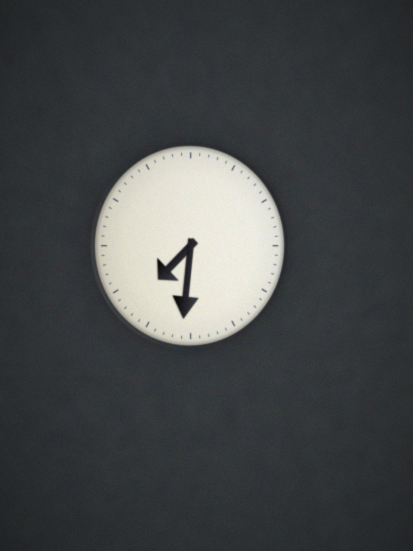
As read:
**7:31**
